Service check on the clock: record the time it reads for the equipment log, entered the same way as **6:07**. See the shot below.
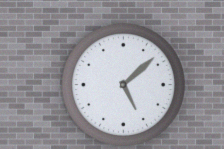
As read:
**5:08**
